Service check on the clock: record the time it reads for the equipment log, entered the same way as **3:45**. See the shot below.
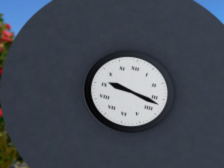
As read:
**9:17**
